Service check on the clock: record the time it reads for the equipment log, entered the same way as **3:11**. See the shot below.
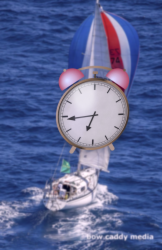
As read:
**6:44**
